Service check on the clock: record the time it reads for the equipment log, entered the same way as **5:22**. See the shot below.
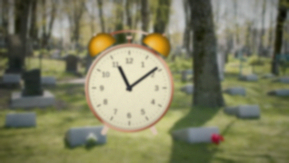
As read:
**11:09**
